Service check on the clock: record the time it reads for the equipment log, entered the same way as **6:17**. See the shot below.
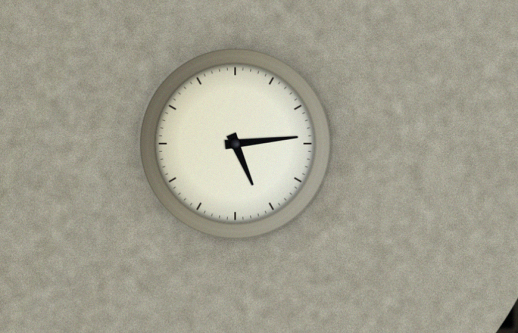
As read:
**5:14**
